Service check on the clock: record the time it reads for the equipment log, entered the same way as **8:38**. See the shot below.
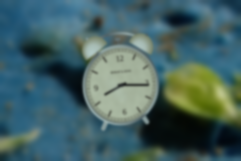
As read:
**8:16**
